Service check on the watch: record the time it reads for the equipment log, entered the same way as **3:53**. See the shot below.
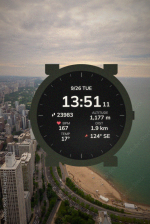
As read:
**13:51**
